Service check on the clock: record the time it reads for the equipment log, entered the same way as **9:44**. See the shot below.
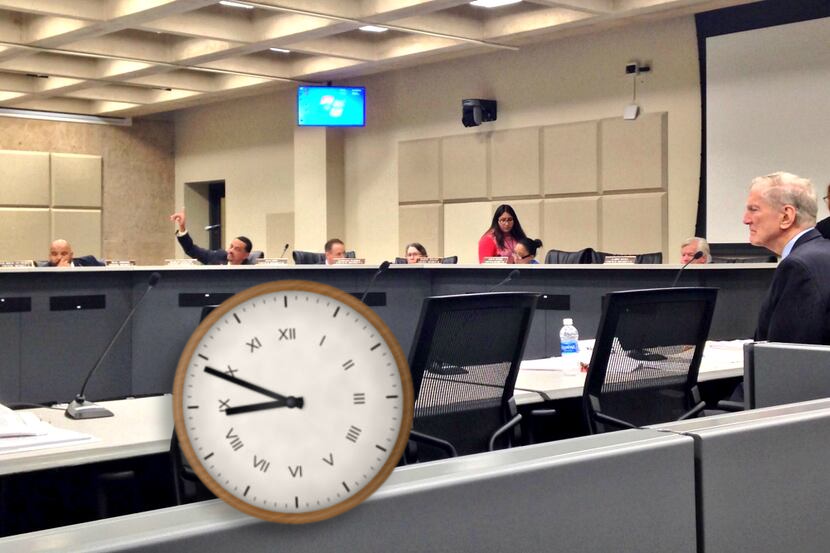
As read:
**8:49**
